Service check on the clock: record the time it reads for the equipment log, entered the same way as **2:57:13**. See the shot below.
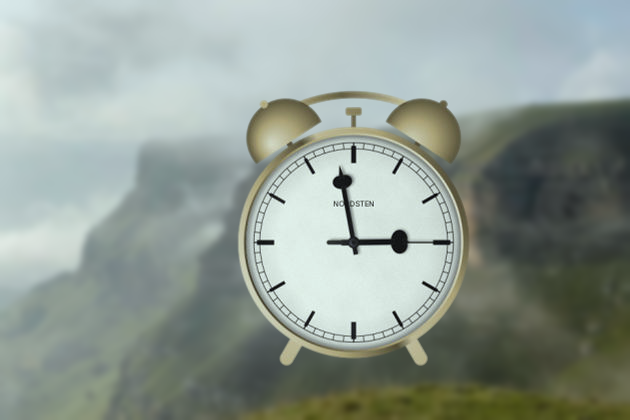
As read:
**2:58:15**
